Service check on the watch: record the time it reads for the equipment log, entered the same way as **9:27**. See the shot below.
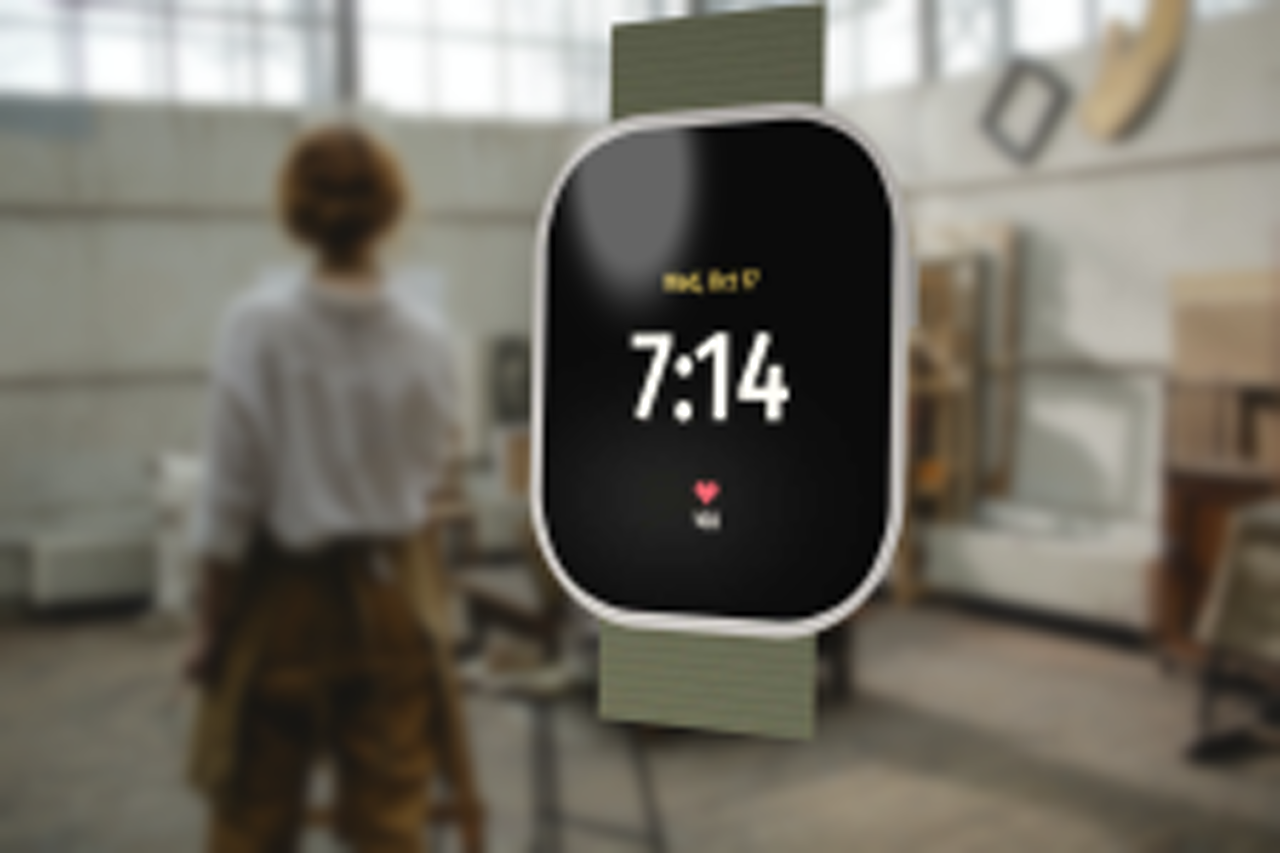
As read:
**7:14**
